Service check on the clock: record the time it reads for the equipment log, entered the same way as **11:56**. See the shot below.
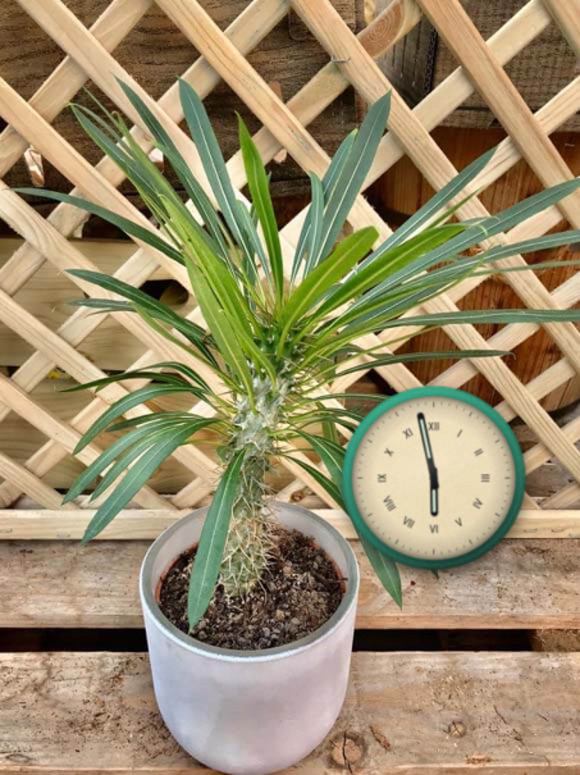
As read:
**5:58**
